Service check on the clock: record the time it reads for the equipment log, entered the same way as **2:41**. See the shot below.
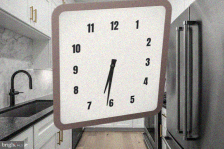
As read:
**6:31**
